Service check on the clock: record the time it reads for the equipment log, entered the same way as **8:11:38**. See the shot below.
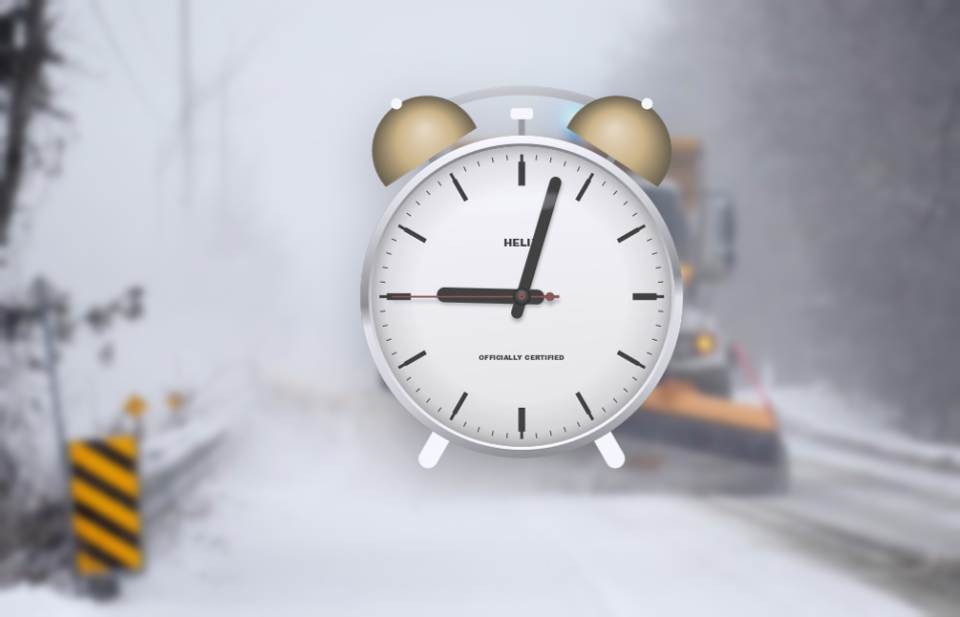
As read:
**9:02:45**
